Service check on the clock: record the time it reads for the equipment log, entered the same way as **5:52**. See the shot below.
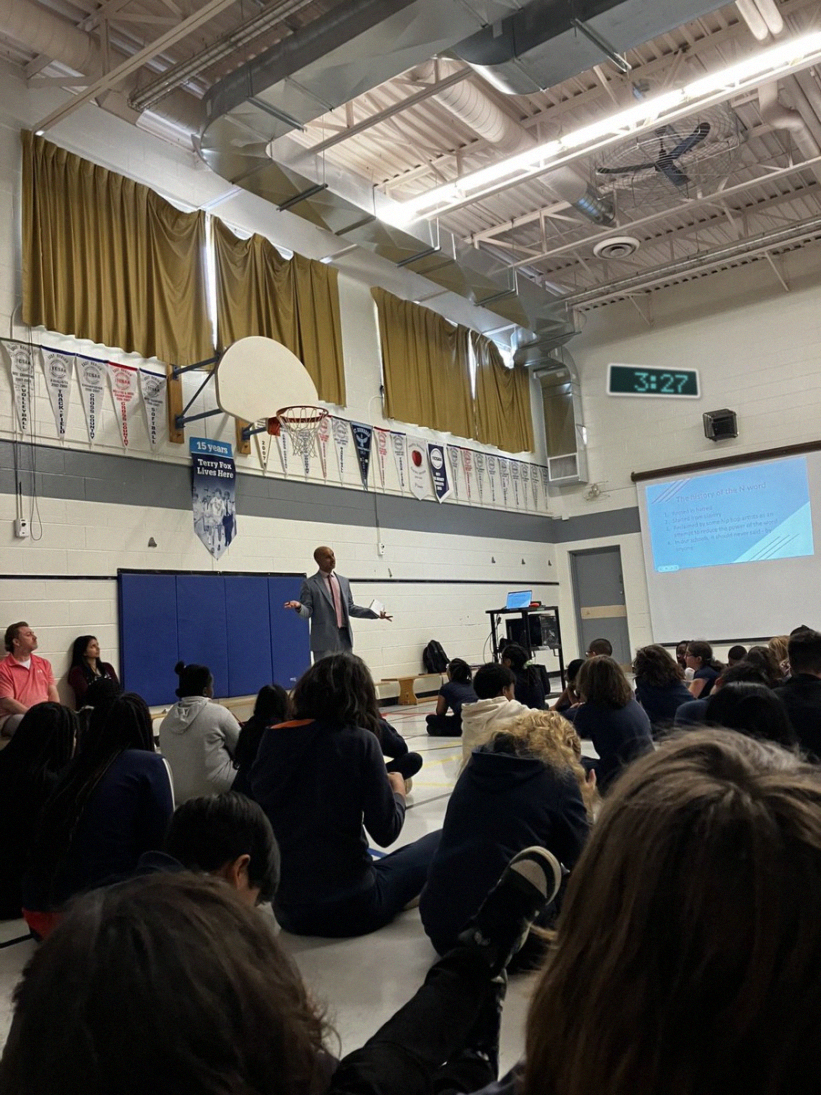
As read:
**3:27**
